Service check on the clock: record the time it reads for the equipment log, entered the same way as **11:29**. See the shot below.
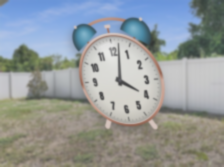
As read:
**4:02**
